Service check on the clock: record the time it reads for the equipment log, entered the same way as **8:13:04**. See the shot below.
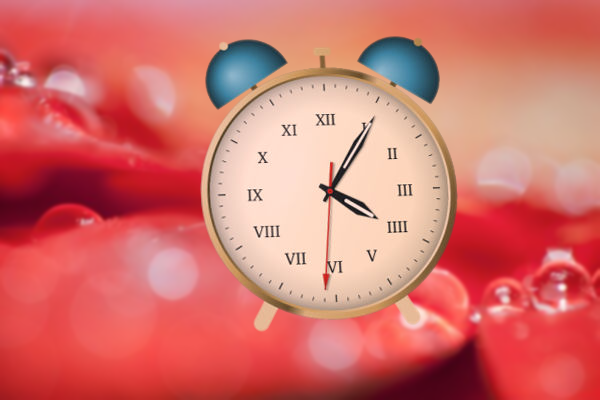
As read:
**4:05:31**
